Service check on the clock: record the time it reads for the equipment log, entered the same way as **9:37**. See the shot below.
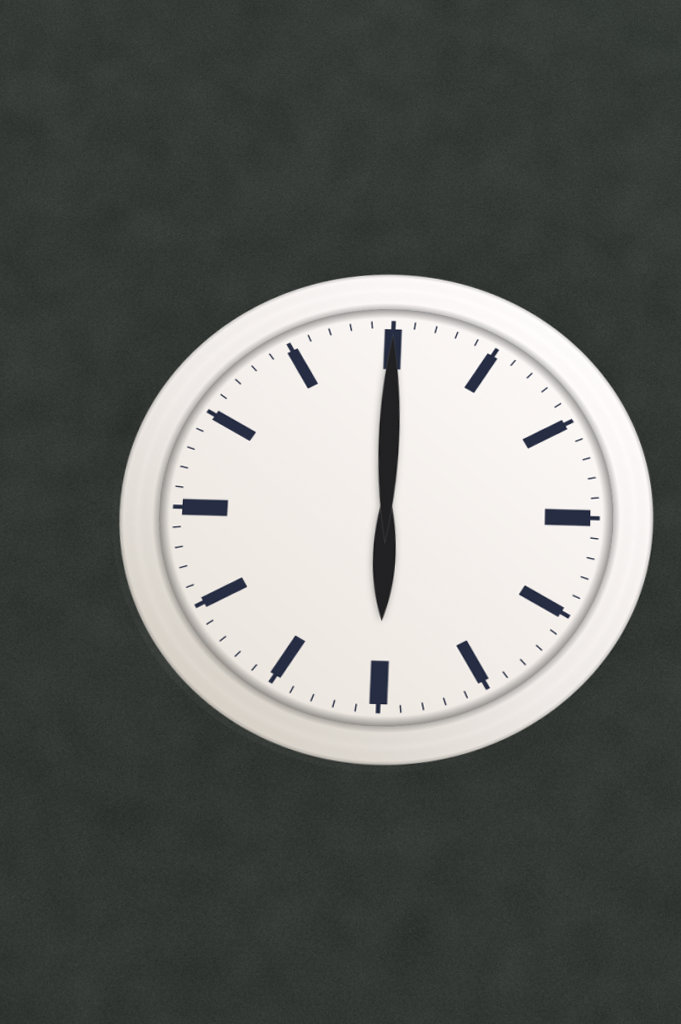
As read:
**6:00**
